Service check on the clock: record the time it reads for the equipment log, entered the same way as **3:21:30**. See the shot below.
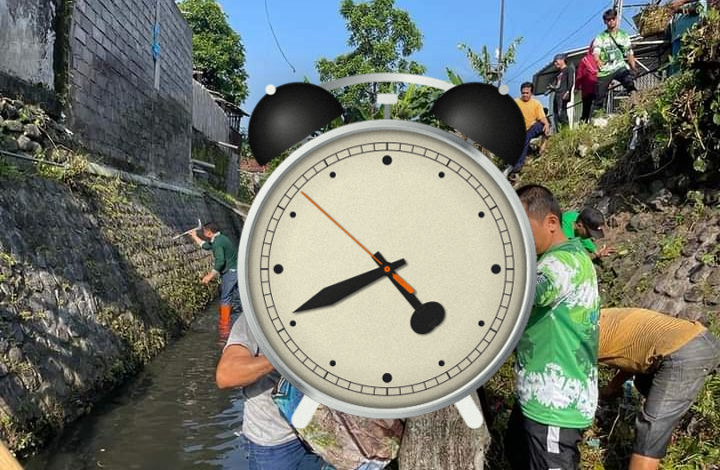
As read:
**4:40:52**
